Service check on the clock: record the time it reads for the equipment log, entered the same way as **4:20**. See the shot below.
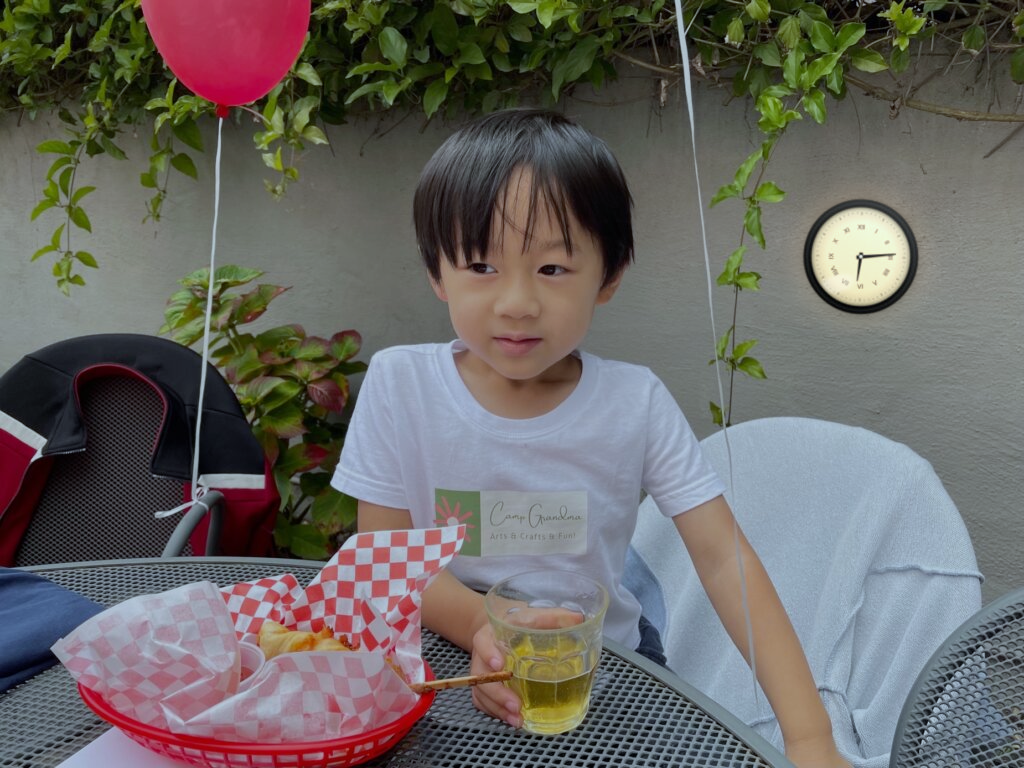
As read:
**6:14**
